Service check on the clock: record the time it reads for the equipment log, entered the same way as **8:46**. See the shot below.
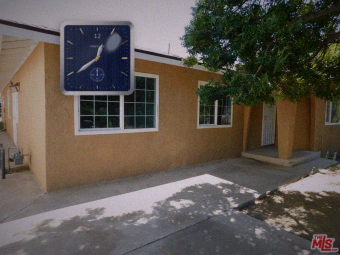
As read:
**12:39**
